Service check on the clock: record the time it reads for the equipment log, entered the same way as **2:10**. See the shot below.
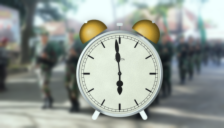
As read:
**5:59**
